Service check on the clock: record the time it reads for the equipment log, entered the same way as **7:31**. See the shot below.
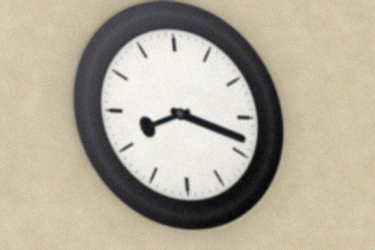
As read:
**8:18**
